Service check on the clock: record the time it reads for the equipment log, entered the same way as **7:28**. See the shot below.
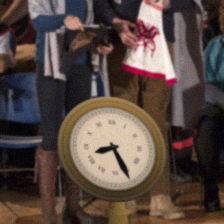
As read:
**8:26**
